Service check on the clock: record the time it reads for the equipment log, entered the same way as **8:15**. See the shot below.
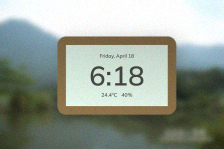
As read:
**6:18**
